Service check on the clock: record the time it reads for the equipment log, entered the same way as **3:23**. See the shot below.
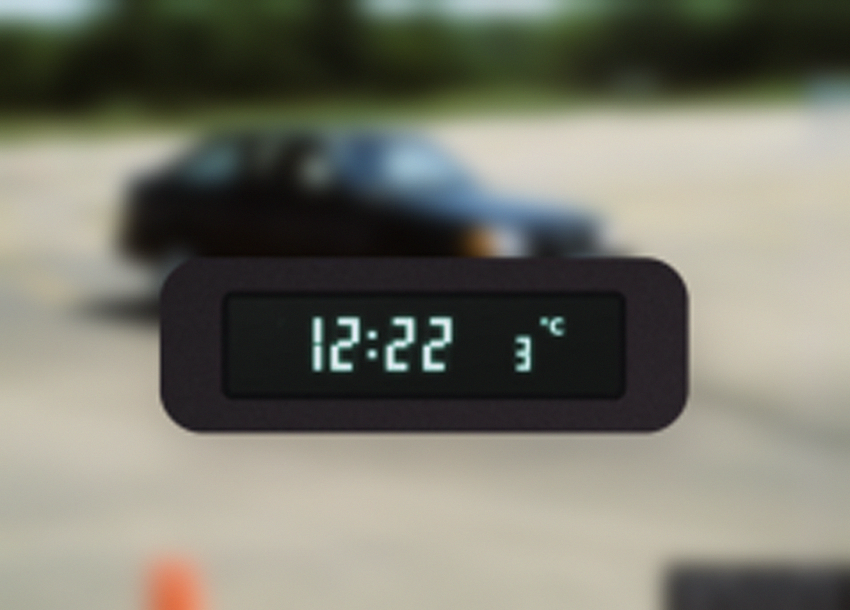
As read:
**12:22**
